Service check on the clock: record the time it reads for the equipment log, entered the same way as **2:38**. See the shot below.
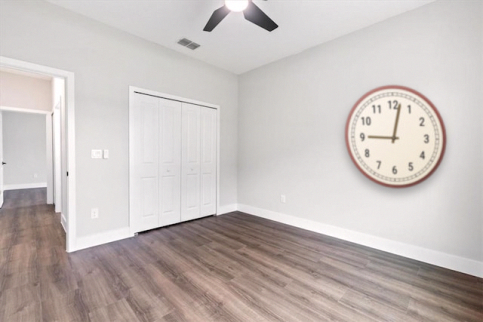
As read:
**9:02**
